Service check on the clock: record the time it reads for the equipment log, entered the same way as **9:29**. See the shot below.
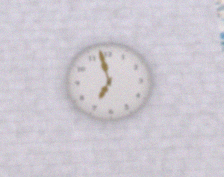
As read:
**6:58**
